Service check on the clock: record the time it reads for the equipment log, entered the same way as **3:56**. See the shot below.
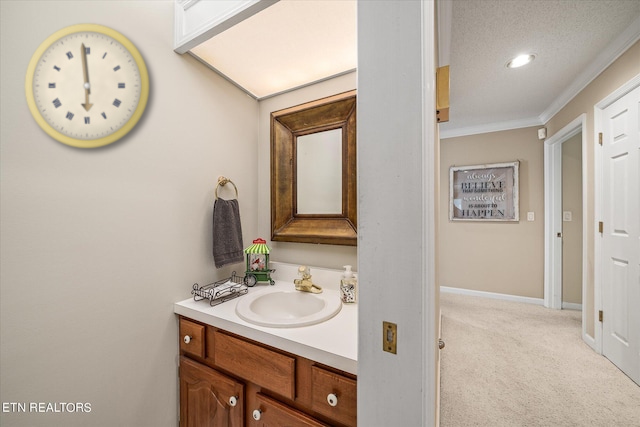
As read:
**5:59**
